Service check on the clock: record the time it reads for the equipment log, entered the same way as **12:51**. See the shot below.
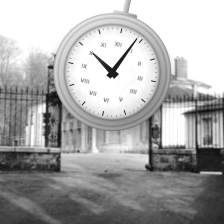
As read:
**10:04**
